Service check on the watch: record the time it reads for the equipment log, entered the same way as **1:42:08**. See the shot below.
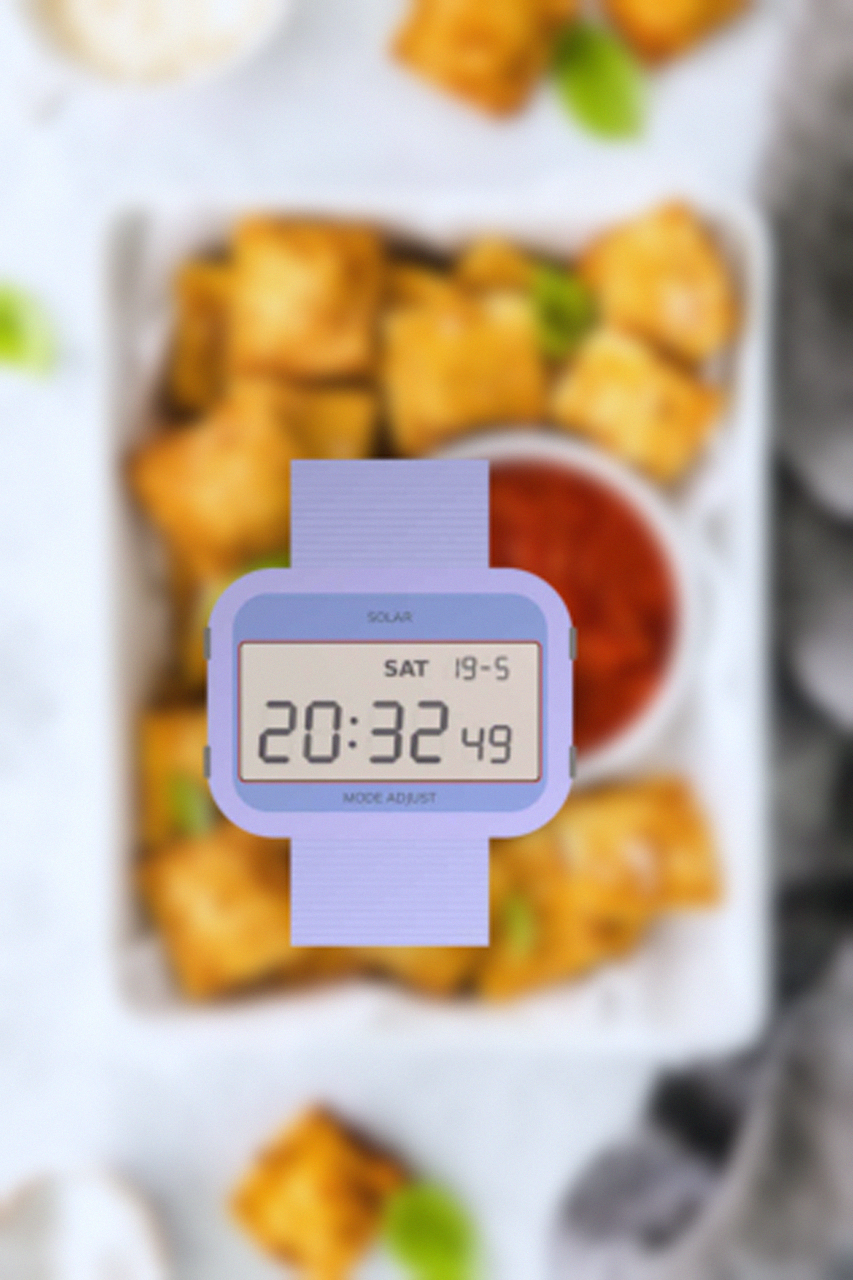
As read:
**20:32:49**
